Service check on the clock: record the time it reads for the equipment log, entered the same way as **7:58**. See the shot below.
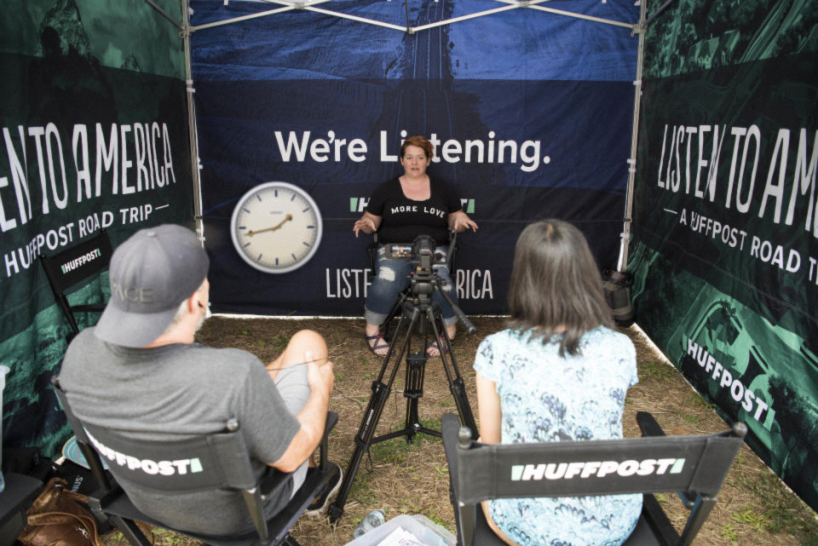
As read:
**1:43**
